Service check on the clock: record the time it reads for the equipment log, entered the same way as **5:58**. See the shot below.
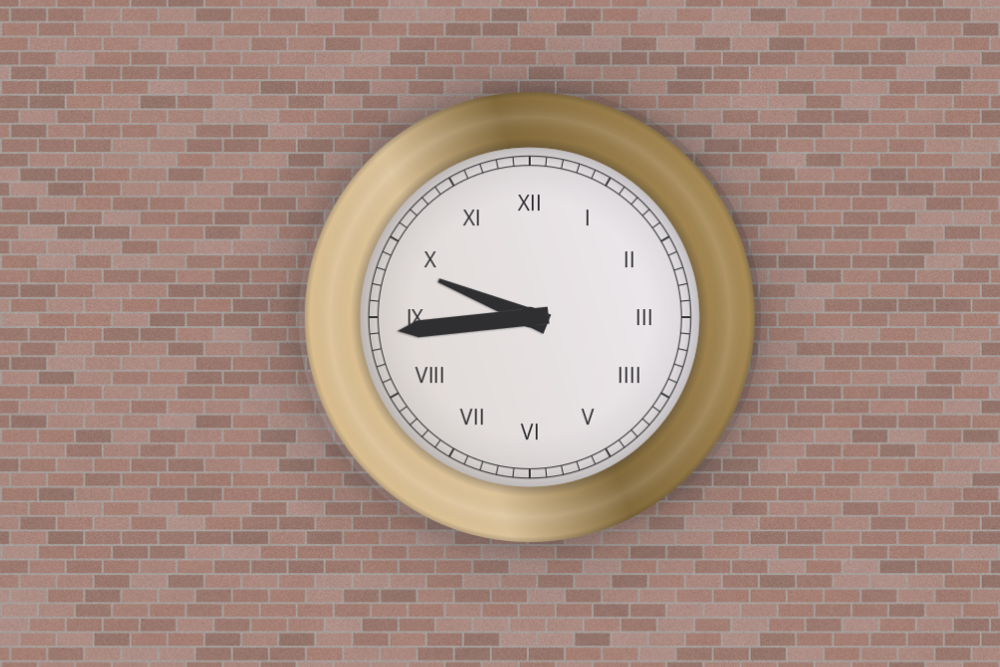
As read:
**9:44**
